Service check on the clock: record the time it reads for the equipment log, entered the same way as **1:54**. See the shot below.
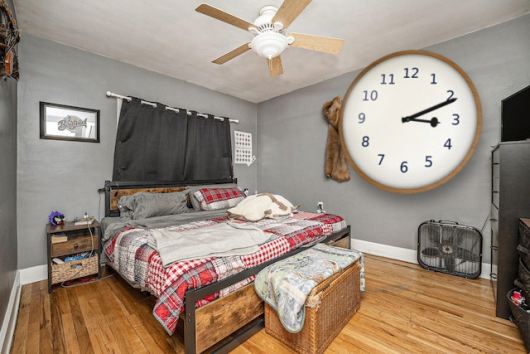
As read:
**3:11**
